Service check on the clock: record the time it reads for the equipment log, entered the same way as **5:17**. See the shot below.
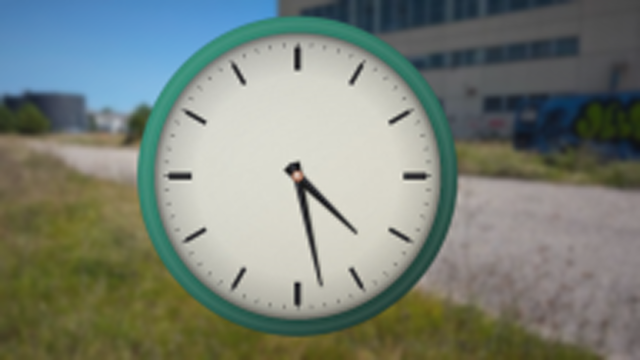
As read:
**4:28**
